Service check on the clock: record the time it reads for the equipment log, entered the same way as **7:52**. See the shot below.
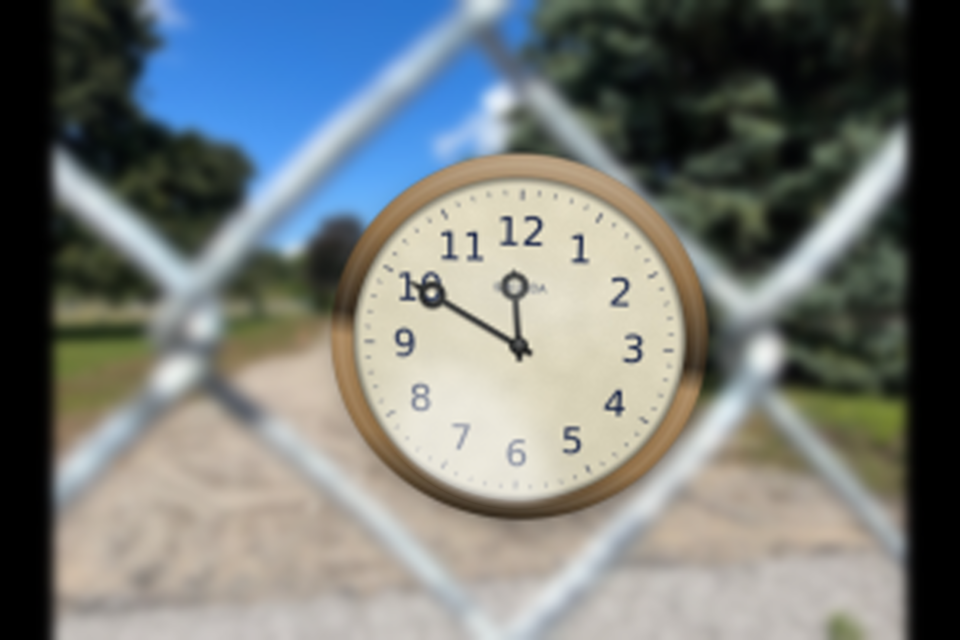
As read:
**11:50**
